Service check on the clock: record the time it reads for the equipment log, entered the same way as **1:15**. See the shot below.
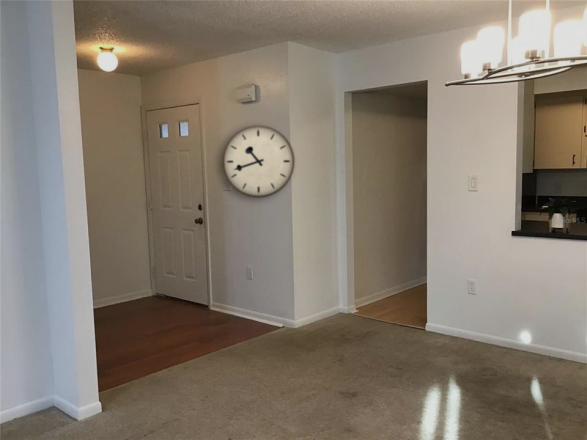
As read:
**10:42**
